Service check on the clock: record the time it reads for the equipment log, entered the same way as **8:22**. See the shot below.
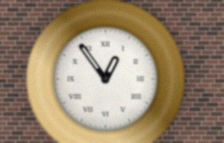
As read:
**12:54**
